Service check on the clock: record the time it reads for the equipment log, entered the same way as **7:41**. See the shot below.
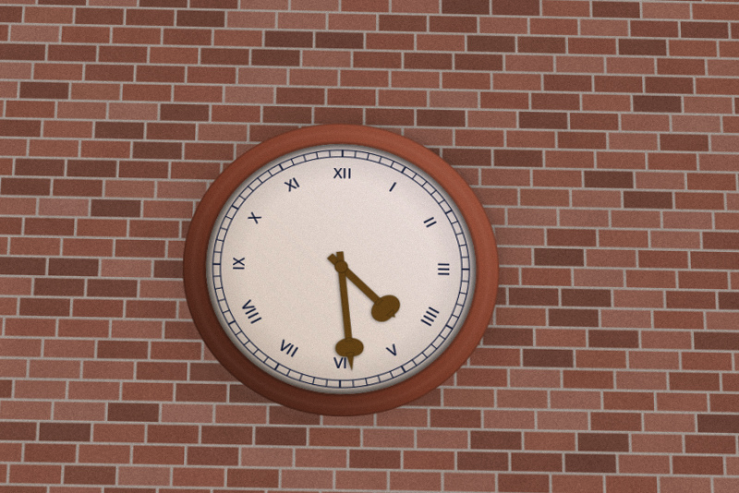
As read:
**4:29**
